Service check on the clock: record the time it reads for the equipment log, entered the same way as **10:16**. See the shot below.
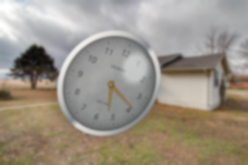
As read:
**5:19**
